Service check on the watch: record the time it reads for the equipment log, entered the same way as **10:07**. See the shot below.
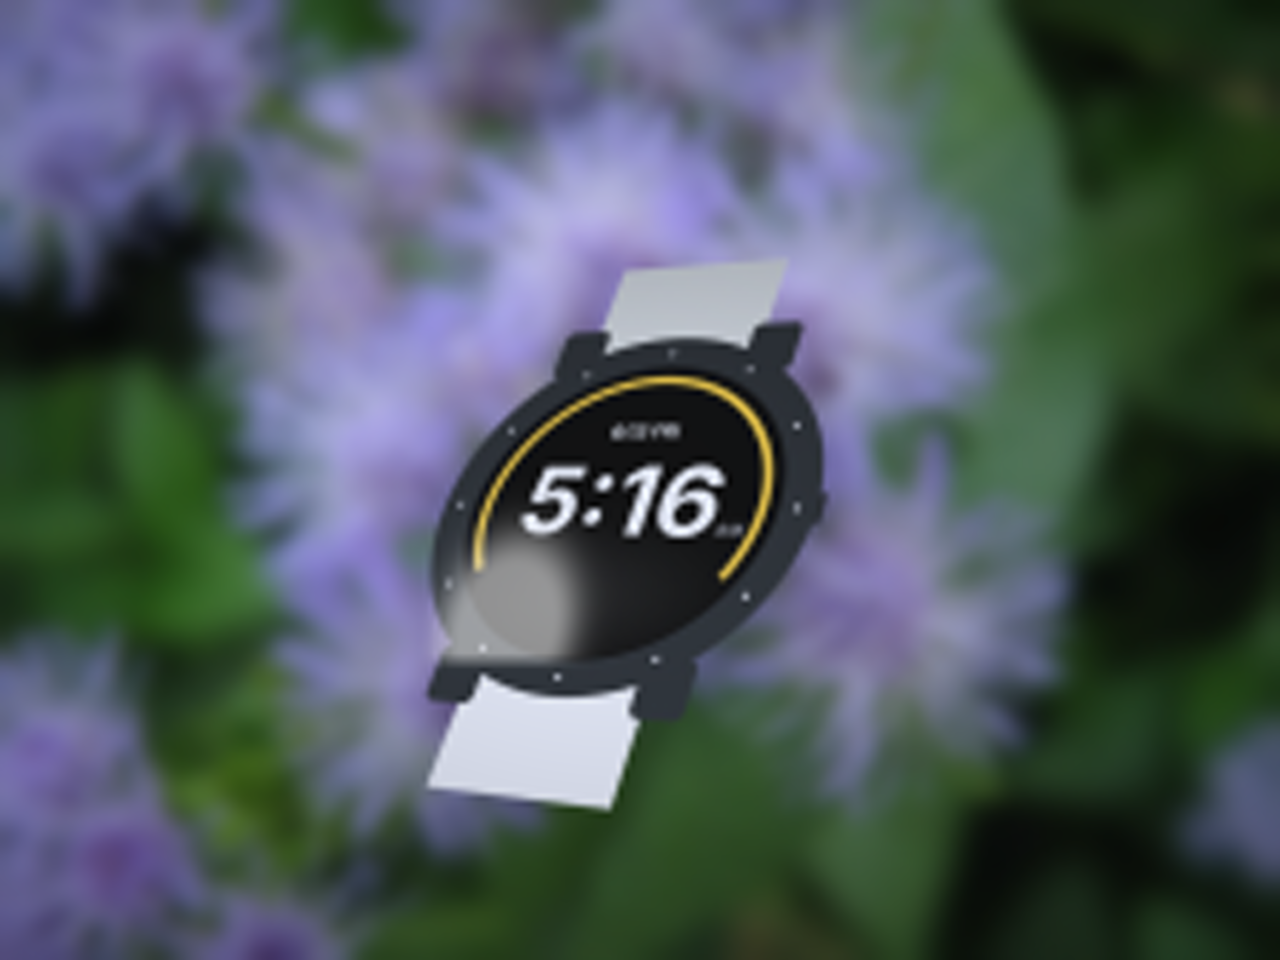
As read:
**5:16**
